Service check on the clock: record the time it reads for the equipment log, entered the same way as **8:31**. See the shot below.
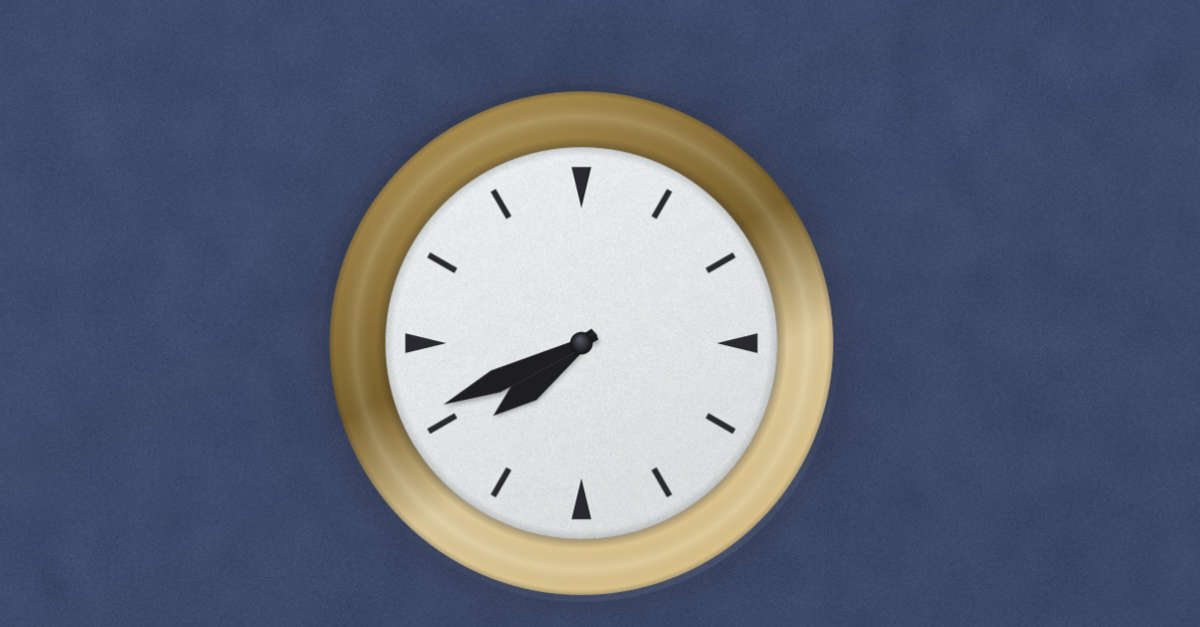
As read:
**7:41**
